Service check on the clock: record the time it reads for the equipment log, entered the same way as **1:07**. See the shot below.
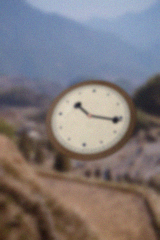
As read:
**10:16**
